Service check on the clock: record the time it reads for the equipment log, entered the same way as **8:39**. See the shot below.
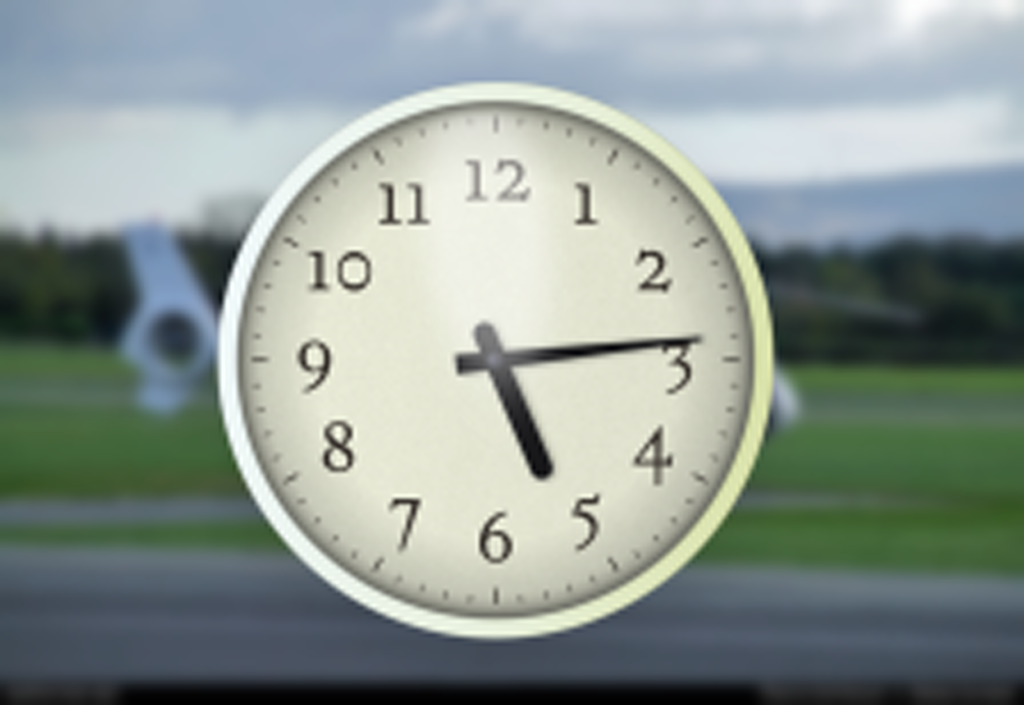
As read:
**5:14**
